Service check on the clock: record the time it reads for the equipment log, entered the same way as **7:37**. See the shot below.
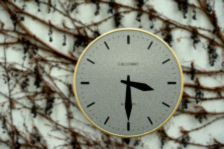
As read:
**3:30**
